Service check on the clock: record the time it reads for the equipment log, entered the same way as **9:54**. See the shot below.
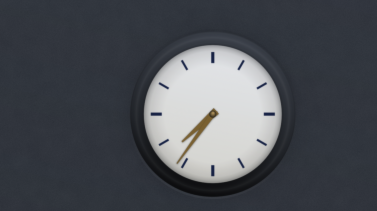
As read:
**7:36**
